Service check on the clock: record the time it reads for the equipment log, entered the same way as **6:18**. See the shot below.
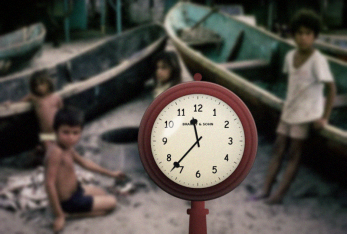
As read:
**11:37**
